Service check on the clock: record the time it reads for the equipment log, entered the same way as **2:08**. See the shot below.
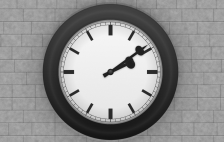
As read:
**2:09**
